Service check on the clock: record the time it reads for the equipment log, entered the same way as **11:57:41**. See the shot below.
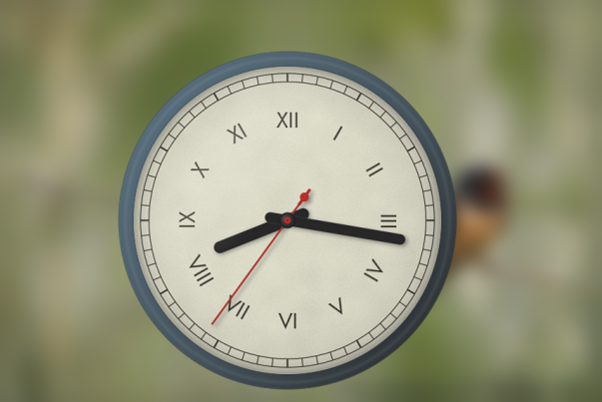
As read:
**8:16:36**
